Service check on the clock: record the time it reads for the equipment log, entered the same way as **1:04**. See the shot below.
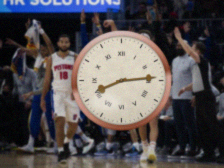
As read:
**8:14**
